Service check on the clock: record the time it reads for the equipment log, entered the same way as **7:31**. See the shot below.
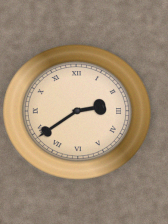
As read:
**2:39**
